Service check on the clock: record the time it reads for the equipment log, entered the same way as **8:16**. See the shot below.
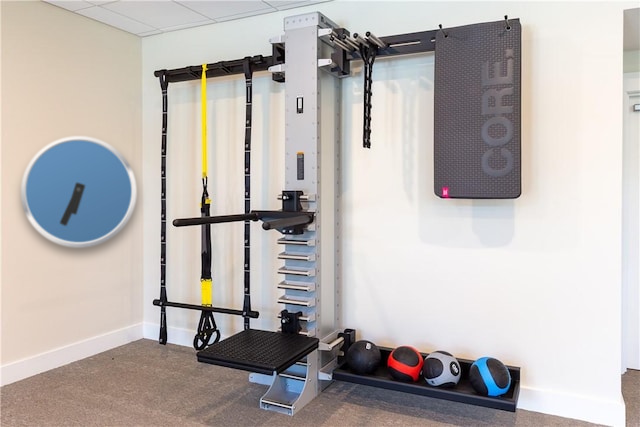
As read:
**6:34**
